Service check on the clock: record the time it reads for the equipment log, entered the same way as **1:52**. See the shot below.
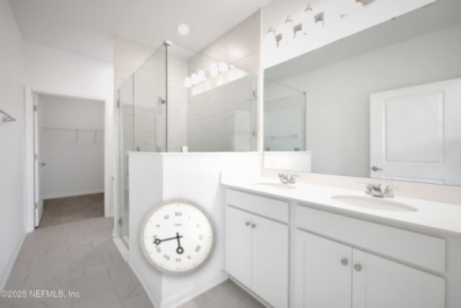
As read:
**5:43**
